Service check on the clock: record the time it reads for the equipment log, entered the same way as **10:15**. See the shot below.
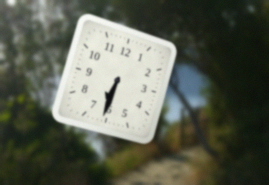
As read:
**6:31**
